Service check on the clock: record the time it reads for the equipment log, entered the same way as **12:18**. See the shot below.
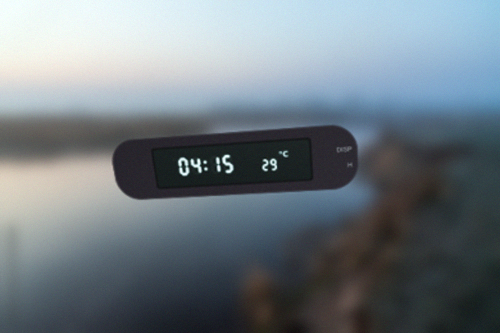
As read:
**4:15**
